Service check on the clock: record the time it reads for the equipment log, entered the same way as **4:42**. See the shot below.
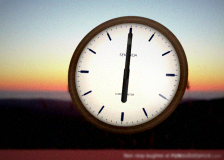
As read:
**6:00**
